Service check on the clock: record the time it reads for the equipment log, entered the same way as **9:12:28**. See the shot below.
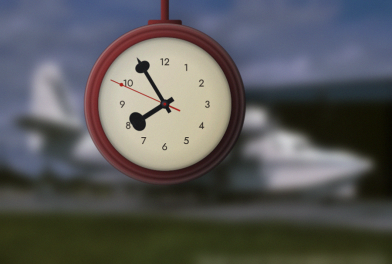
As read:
**7:54:49**
